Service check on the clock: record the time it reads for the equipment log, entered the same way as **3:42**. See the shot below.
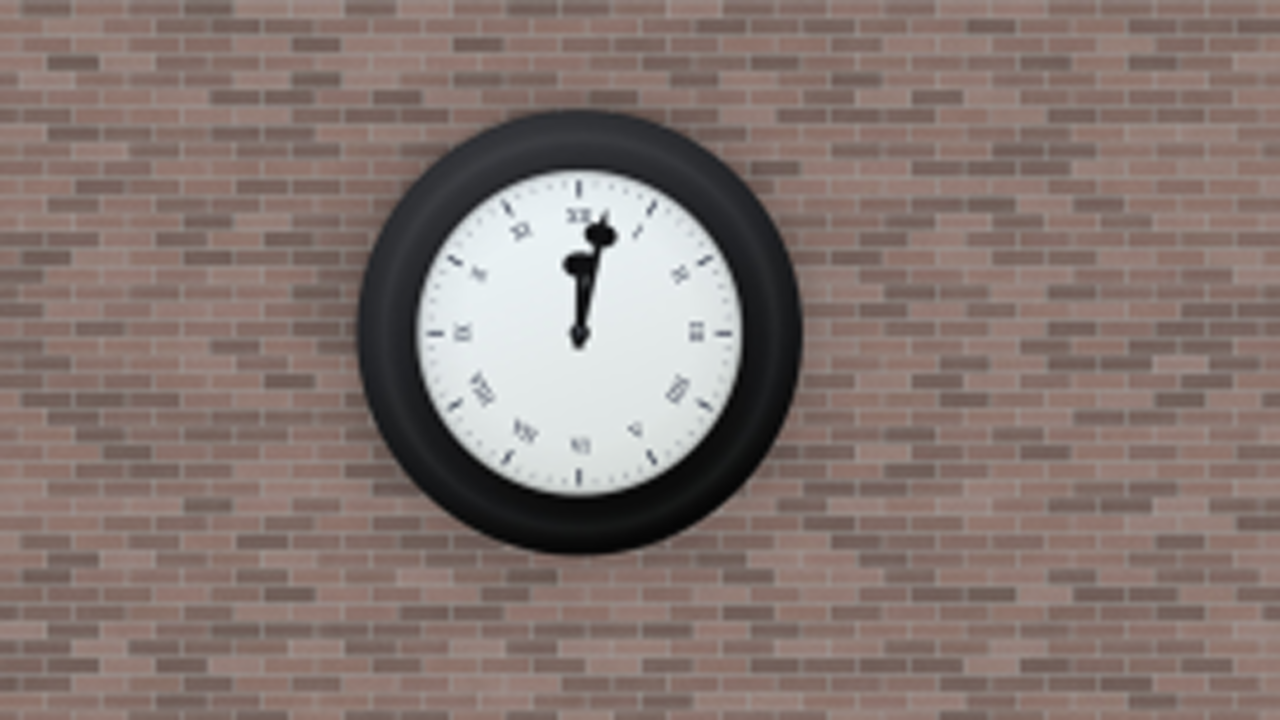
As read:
**12:02**
